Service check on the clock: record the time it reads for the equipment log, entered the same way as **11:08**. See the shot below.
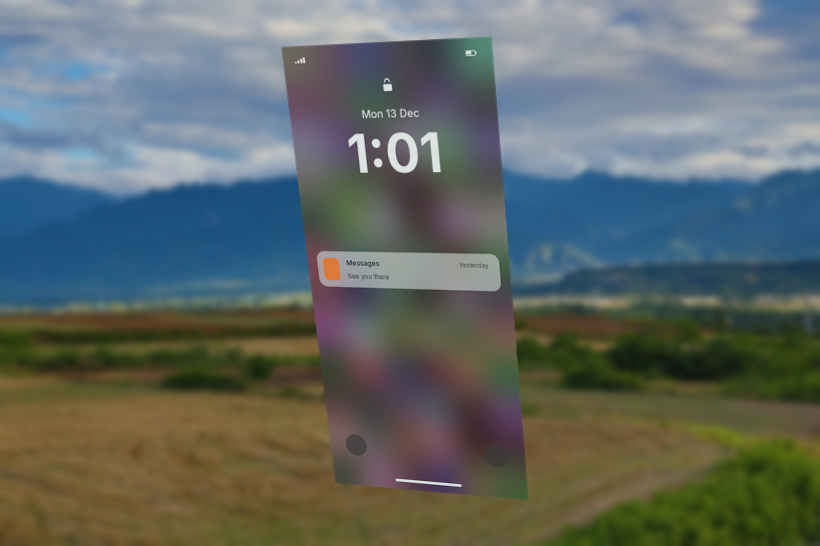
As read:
**1:01**
